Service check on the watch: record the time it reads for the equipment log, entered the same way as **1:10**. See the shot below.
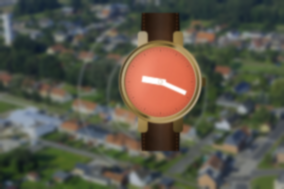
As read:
**9:19**
